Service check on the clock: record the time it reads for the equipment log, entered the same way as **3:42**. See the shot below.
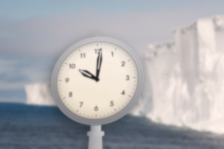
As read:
**10:01**
